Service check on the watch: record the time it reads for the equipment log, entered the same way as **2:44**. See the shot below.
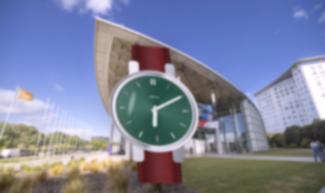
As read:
**6:10**
